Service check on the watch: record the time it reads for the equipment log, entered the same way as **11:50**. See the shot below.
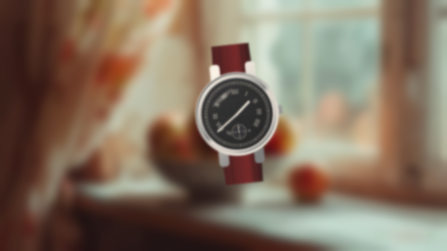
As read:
**1:39**
